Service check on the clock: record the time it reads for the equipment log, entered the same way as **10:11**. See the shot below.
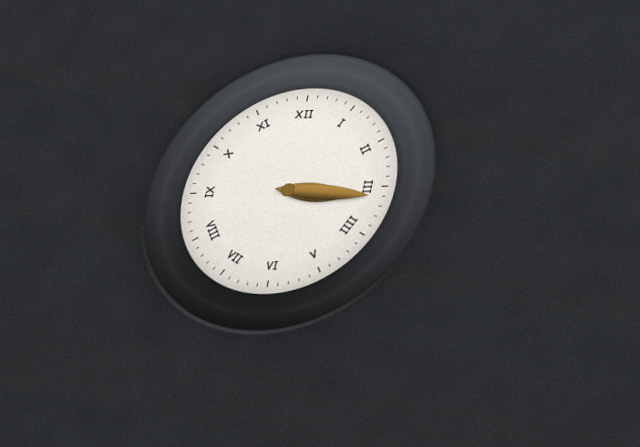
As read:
**3:16**
